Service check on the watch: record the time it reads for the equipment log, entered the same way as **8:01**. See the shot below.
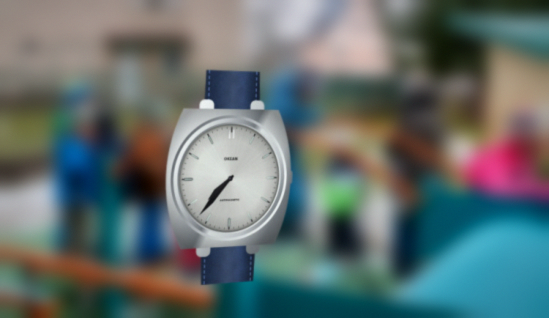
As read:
**7:37**
